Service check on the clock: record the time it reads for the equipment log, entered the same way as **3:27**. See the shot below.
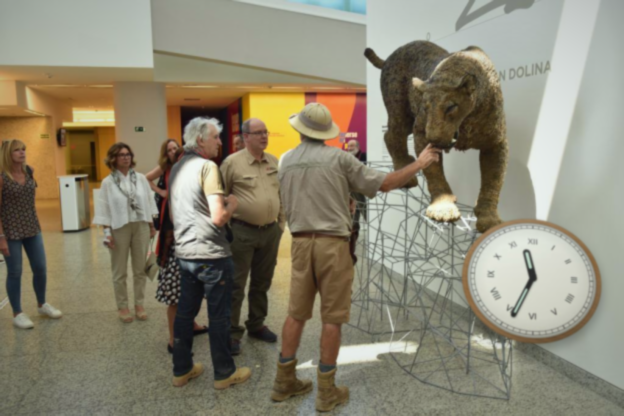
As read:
**11:34**
